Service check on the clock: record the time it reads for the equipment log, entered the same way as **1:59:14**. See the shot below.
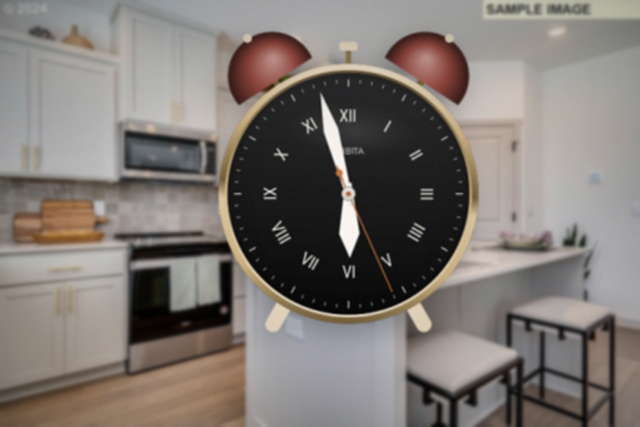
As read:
**5:57:26**
